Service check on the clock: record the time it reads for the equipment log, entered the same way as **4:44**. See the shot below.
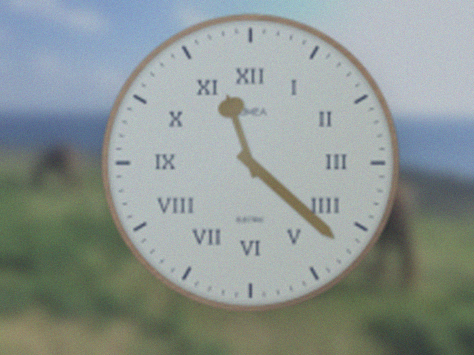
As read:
**11:22**
